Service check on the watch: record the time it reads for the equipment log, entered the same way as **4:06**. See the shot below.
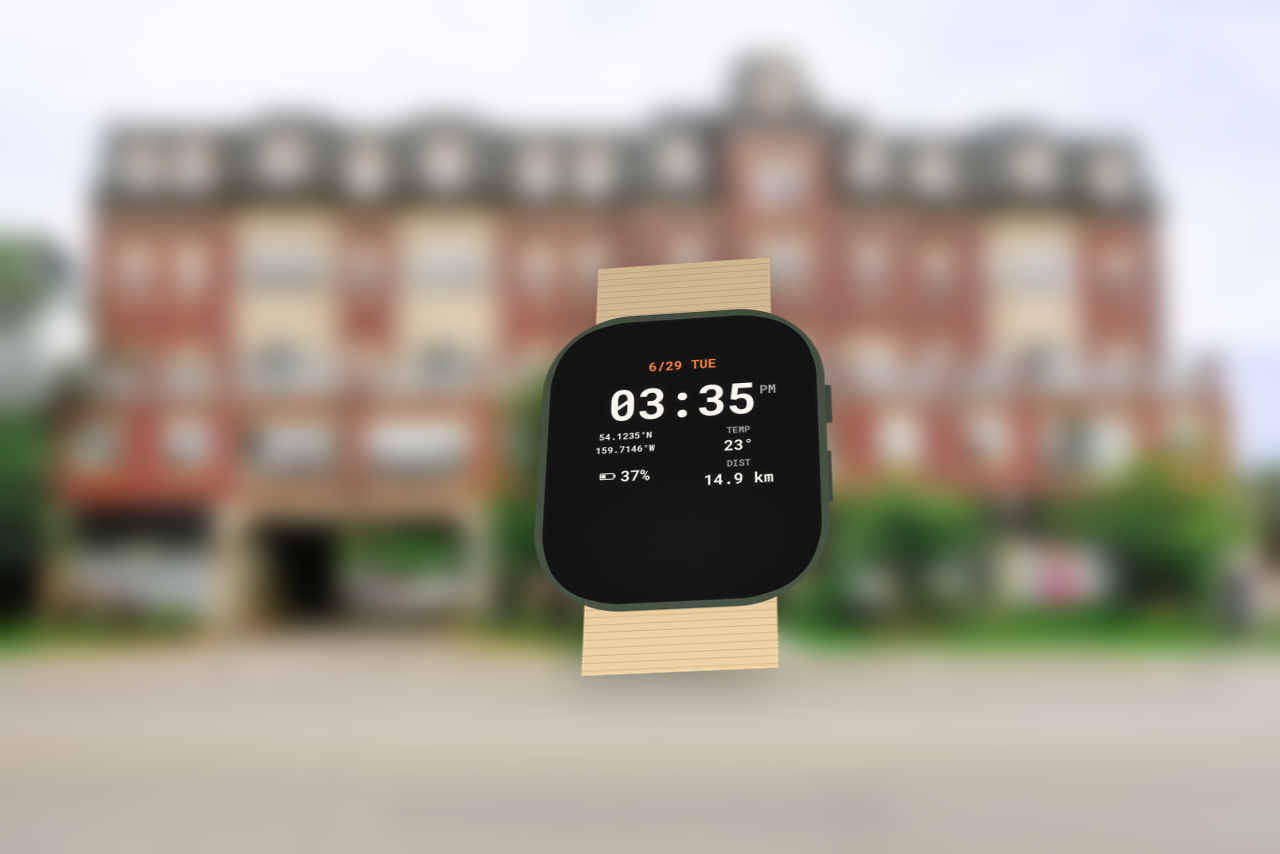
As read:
**3:35**
